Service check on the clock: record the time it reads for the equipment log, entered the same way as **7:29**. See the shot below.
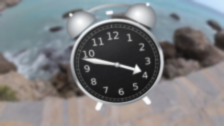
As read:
**3:48**
